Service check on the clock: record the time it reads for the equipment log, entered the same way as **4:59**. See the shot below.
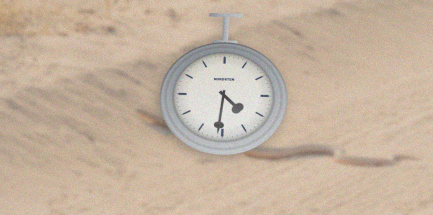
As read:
**4:31**
